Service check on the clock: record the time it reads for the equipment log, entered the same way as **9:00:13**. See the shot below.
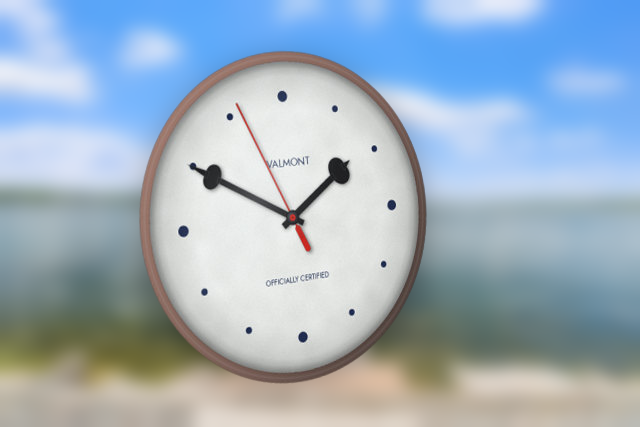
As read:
**1:49:56**
